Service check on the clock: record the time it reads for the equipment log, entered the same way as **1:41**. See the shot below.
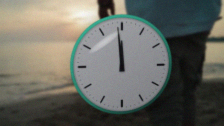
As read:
**11:59**
